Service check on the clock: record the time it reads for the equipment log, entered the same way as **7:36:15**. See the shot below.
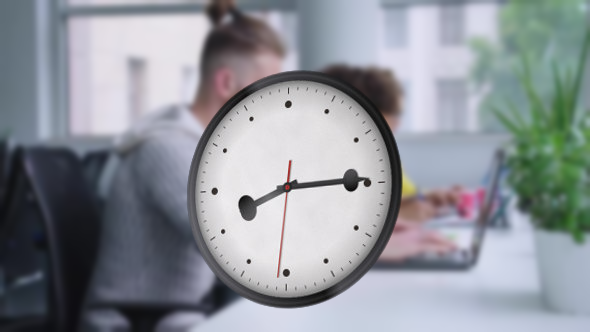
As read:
**8:14:31**
